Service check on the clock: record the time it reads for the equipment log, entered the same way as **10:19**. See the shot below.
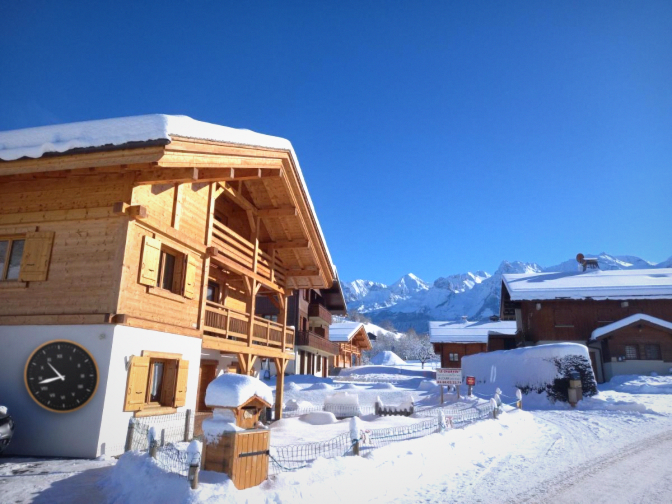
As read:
**10:43**
